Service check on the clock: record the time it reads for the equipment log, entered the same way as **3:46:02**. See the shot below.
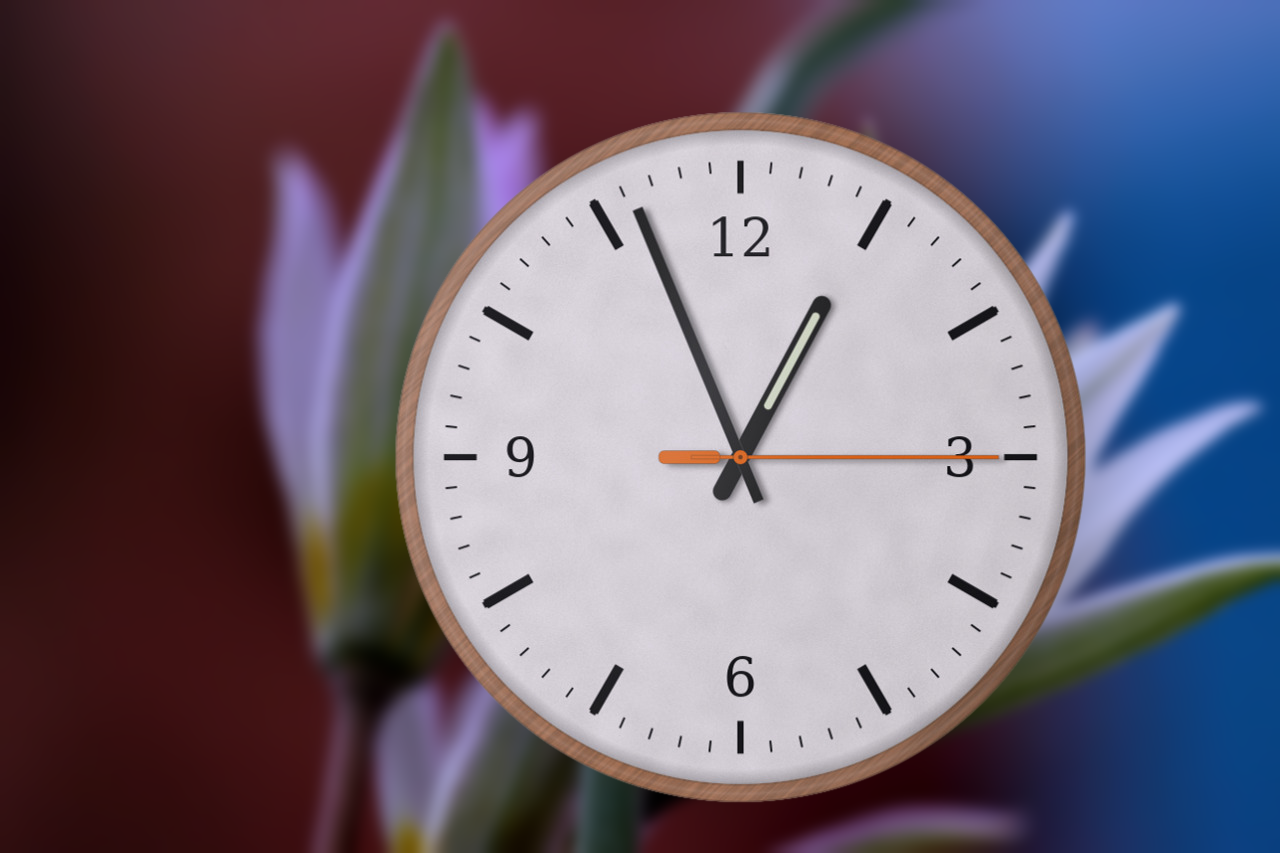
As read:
**12:56:15**
